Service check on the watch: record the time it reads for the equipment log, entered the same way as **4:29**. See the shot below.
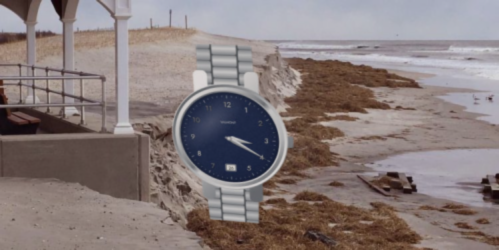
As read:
**3:20**
